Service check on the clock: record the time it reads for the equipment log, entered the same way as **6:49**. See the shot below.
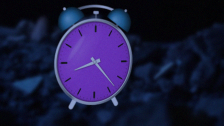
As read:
**8:23**
